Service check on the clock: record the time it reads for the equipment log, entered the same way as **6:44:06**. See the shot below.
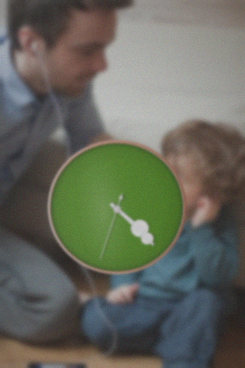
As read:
**4:22:33**
